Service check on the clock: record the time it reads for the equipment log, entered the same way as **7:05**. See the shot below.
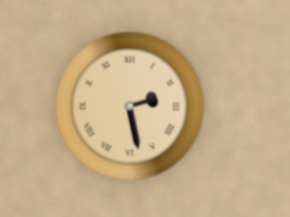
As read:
**2:28**
